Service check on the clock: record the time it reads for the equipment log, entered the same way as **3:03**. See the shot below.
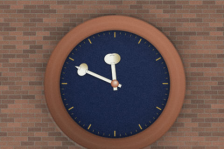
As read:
**11:49**
